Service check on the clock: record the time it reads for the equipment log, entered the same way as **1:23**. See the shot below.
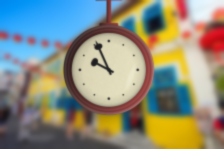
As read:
**9:56**
